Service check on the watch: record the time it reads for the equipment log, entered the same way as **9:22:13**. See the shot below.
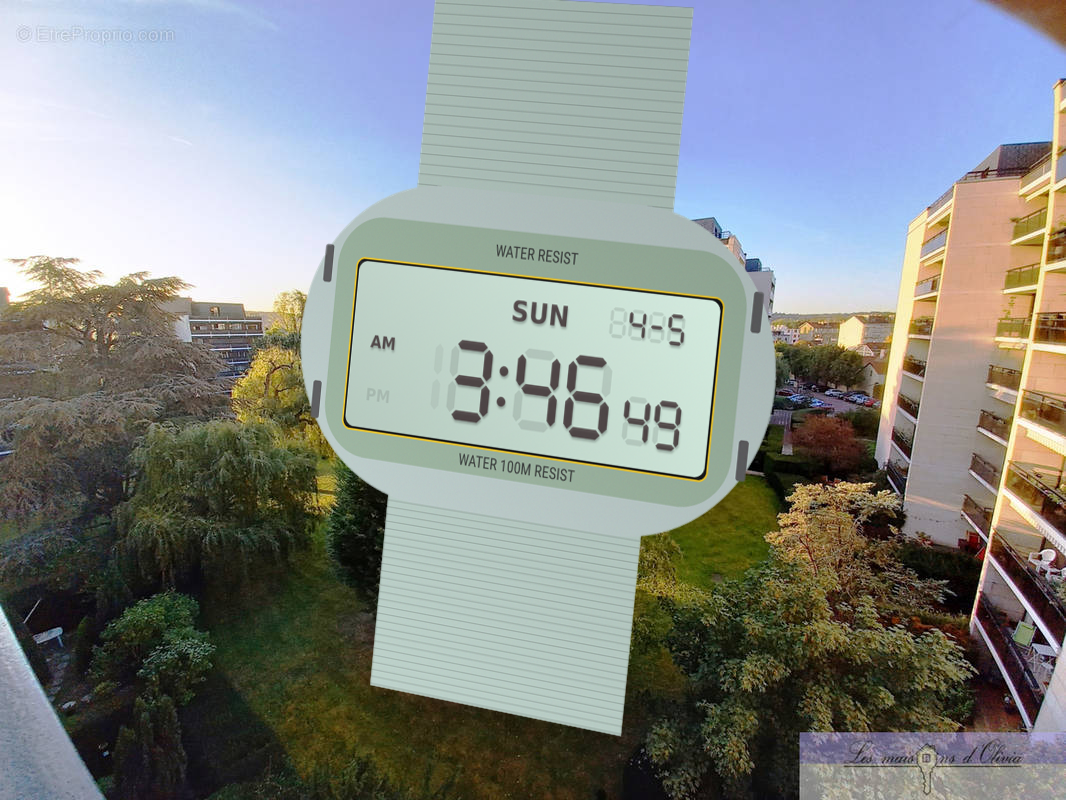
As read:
**3:46:49**
